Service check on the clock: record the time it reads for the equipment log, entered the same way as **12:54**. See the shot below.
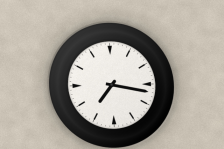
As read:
**7:17**
